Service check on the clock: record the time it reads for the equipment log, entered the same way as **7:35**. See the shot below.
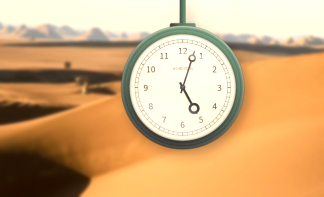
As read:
**5:03**
